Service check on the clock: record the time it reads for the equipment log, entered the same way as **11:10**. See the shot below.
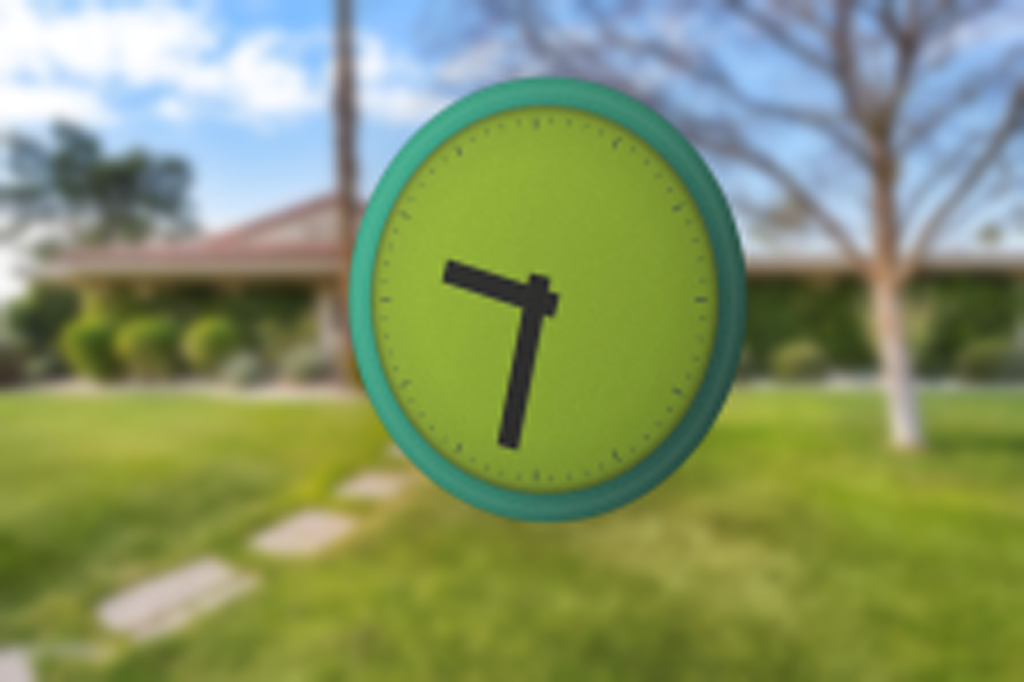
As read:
**9:32**
